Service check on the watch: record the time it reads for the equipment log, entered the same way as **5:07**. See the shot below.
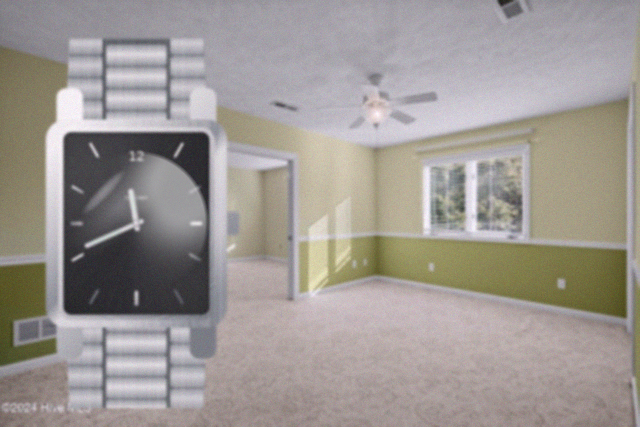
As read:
**11:41**
